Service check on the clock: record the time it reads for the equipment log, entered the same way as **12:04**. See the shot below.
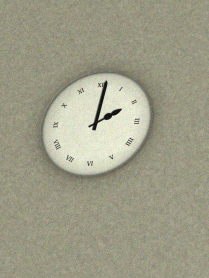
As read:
**2:01**
